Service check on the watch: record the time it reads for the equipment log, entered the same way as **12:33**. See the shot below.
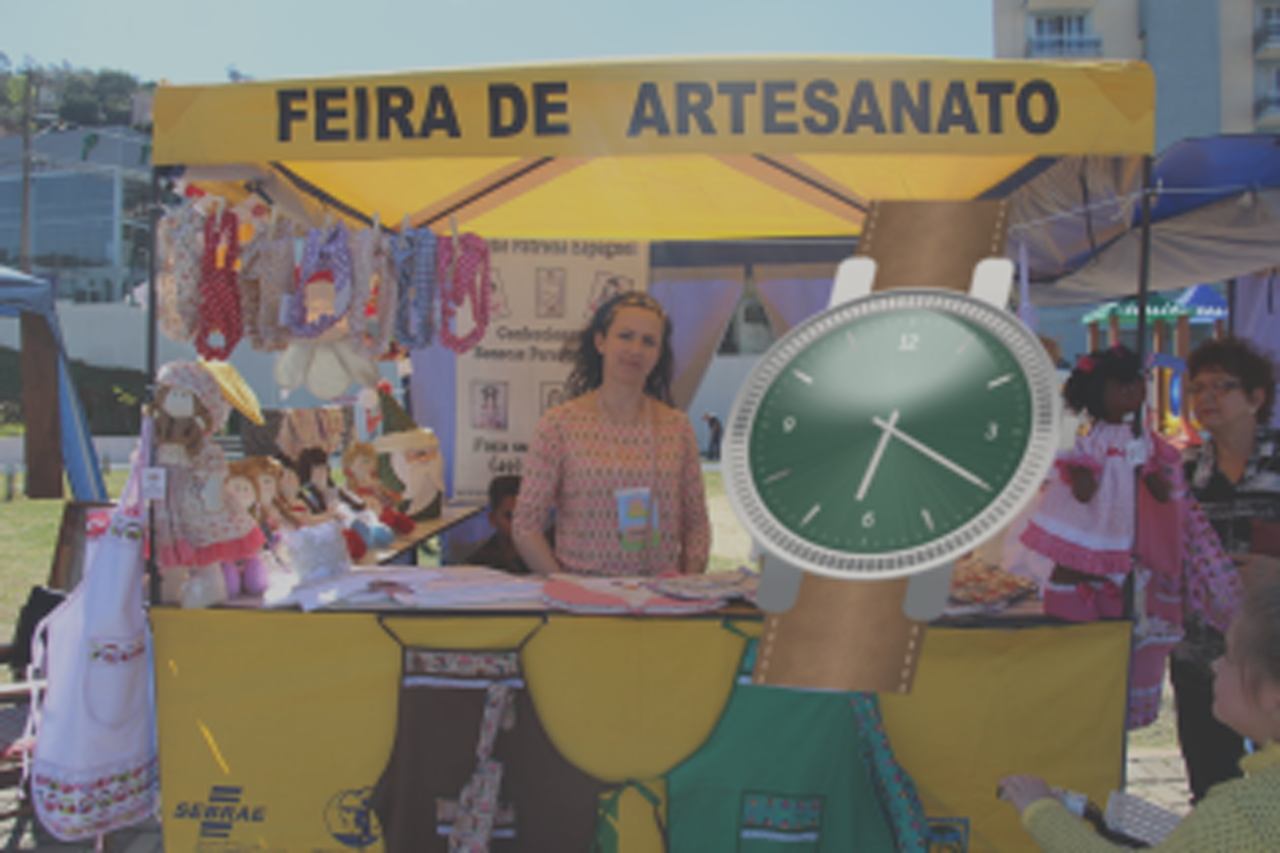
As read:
**6:20**
